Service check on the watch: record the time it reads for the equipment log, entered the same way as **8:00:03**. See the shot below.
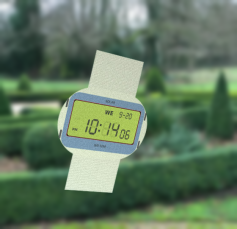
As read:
**10:14:06**
